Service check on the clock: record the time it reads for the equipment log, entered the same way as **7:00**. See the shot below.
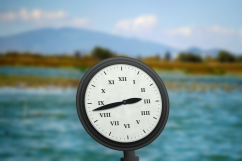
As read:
**2:43**
